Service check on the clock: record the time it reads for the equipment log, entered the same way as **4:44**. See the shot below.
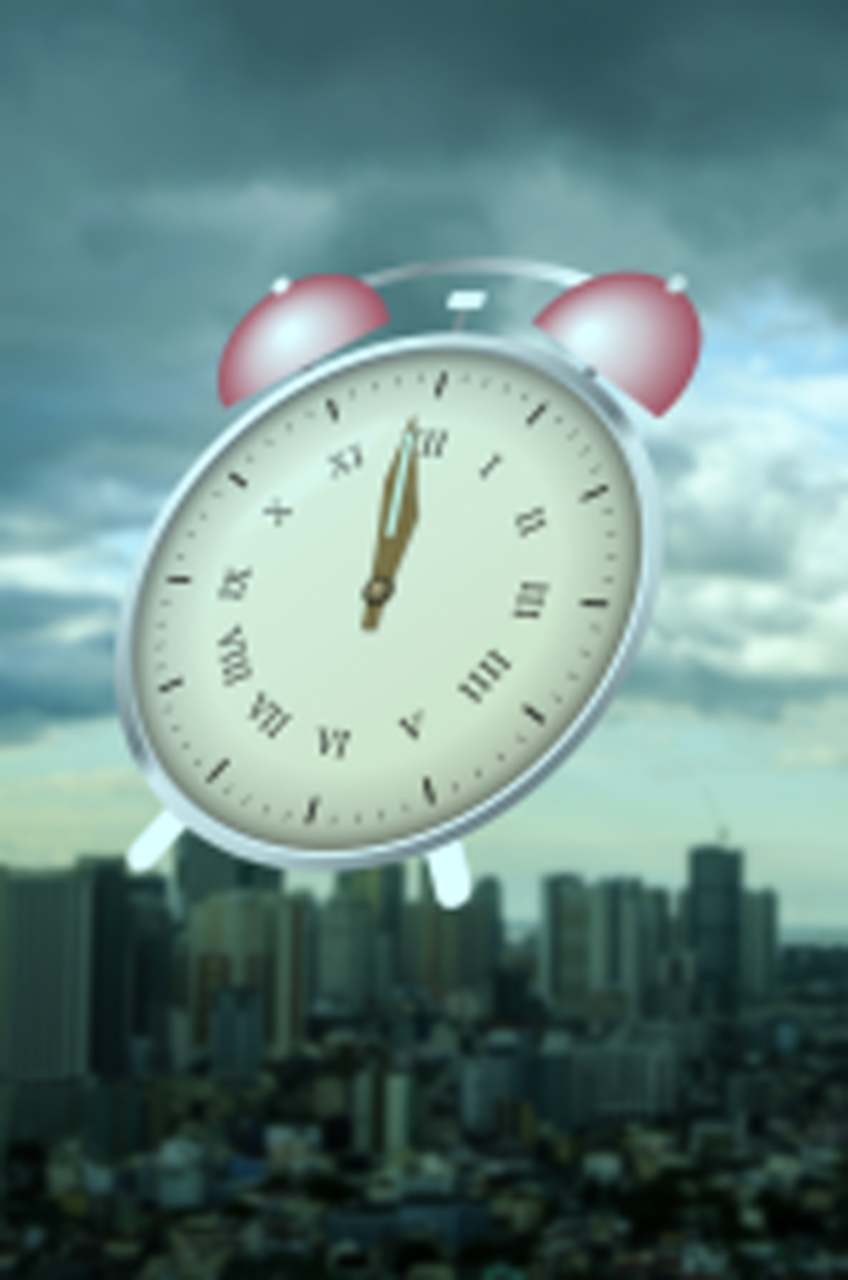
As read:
**11:59**
